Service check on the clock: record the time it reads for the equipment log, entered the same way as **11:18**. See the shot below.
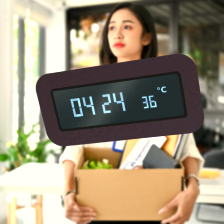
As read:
**4:24**
